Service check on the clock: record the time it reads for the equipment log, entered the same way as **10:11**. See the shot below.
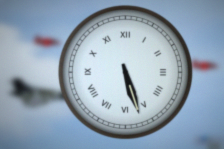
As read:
**5:27**
